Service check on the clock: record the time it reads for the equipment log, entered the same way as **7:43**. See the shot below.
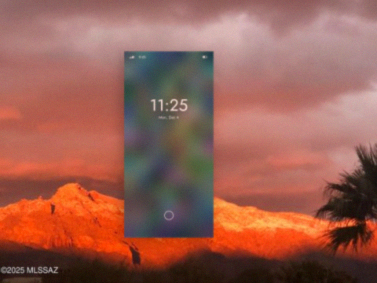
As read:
**11:25**
